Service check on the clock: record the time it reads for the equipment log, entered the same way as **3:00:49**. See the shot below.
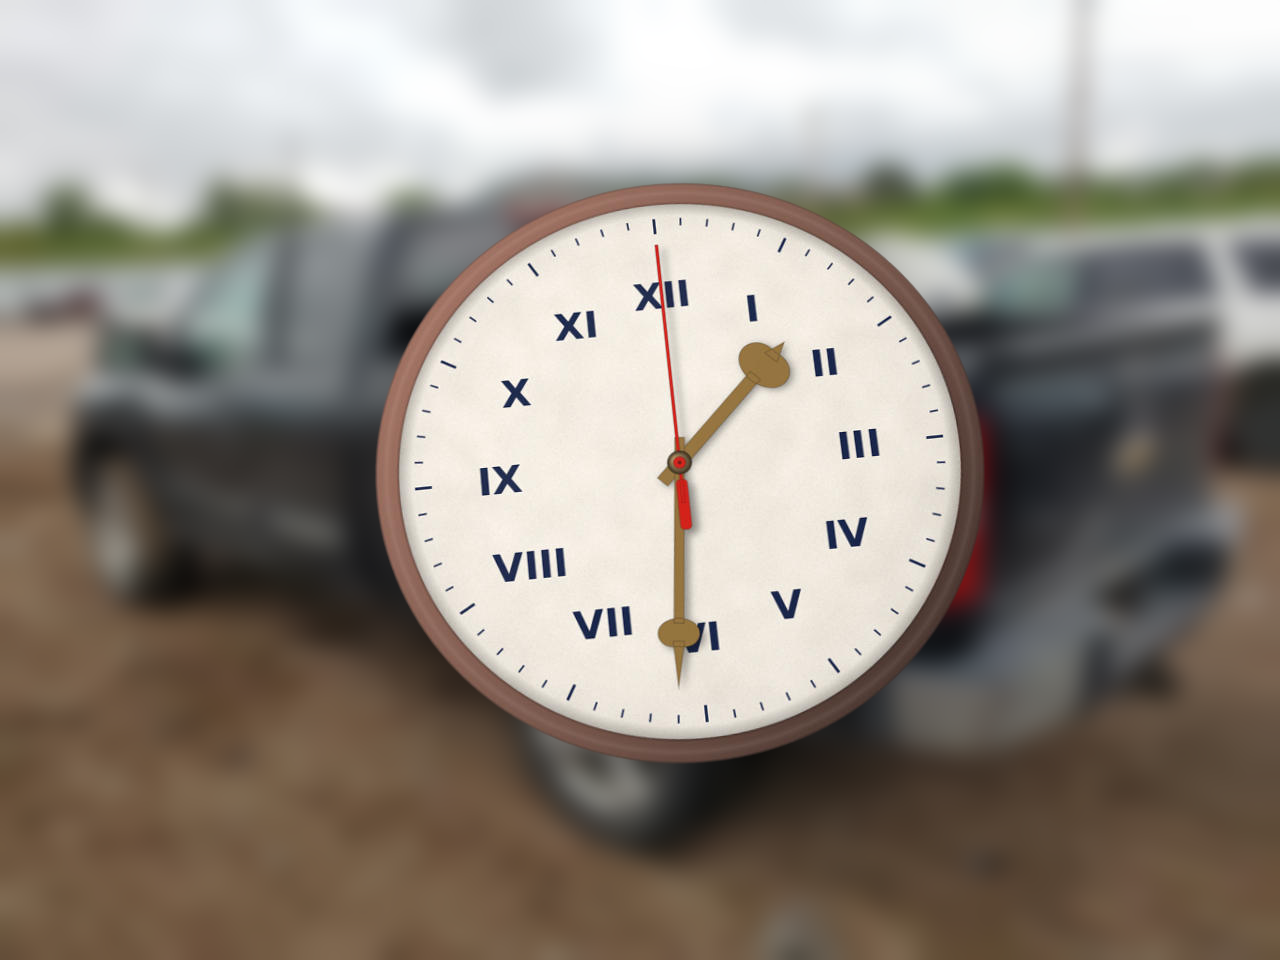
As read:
**1:31:00**
